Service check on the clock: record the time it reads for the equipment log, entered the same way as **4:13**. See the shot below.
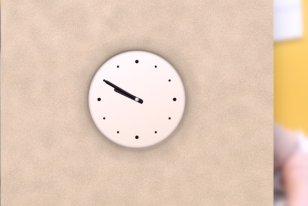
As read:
**9:50**
